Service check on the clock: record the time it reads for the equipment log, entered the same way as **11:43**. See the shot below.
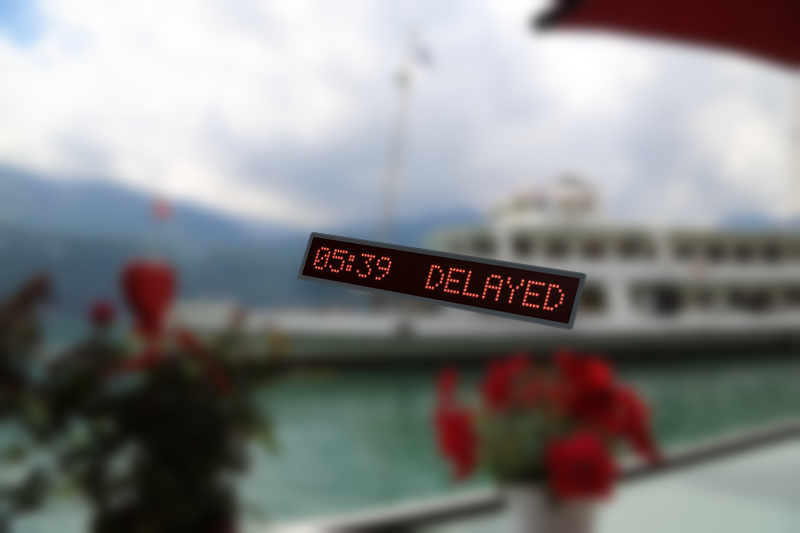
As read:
**5:39**
